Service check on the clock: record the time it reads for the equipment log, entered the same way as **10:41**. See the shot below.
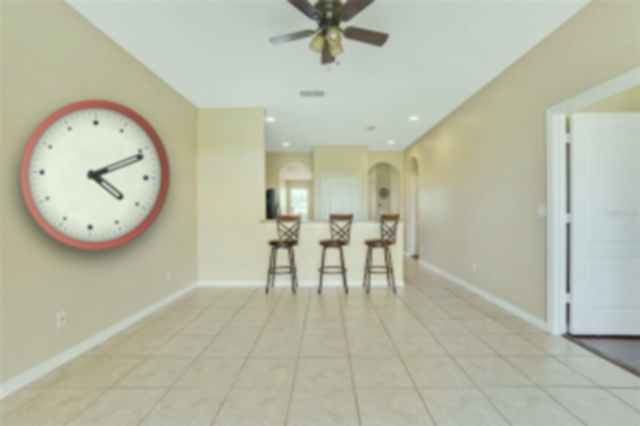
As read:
**4:11**
